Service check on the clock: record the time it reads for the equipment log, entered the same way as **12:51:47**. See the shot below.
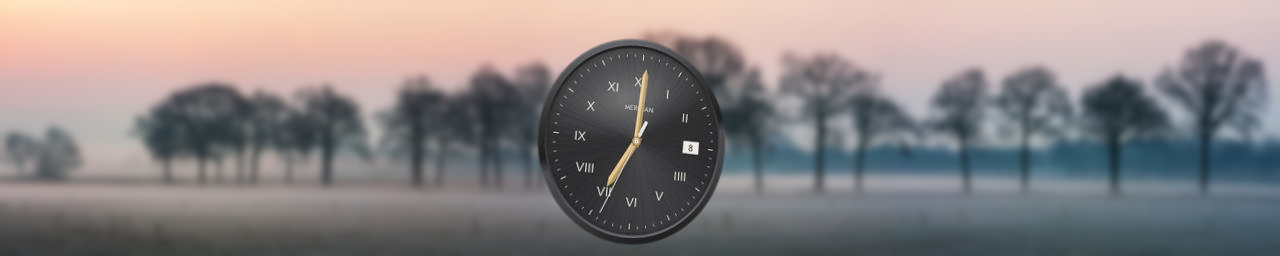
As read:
**7:00:34**
